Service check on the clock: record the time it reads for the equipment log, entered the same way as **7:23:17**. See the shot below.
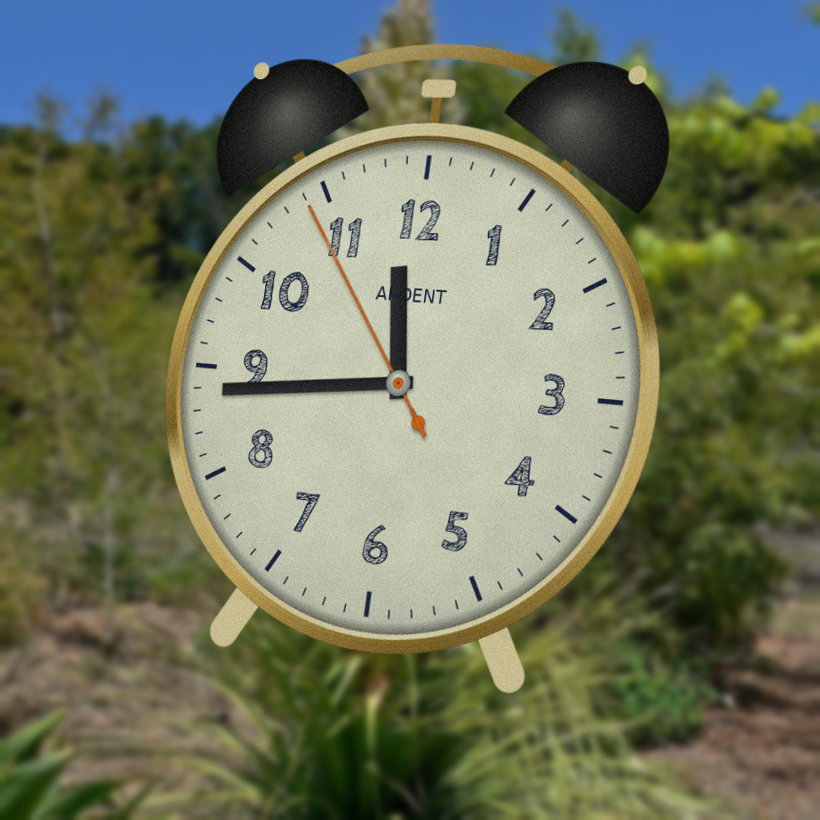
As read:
**11:43:54**
